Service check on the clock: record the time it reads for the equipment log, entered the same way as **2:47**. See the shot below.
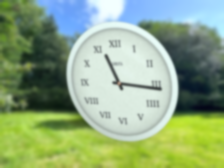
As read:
**11:16**
